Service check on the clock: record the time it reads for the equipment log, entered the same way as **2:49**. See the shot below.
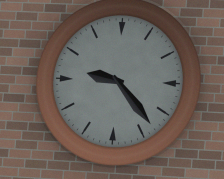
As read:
**9:23**
